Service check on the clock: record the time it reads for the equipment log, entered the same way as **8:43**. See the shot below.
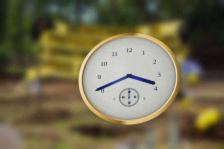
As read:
**3:41**
